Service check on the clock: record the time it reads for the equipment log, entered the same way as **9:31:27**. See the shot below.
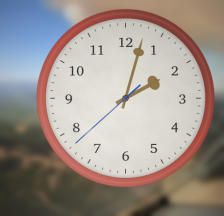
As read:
**2:02:38**
